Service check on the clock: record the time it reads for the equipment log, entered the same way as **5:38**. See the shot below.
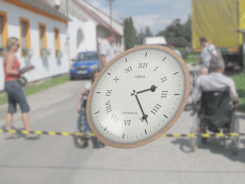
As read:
**2:24**
